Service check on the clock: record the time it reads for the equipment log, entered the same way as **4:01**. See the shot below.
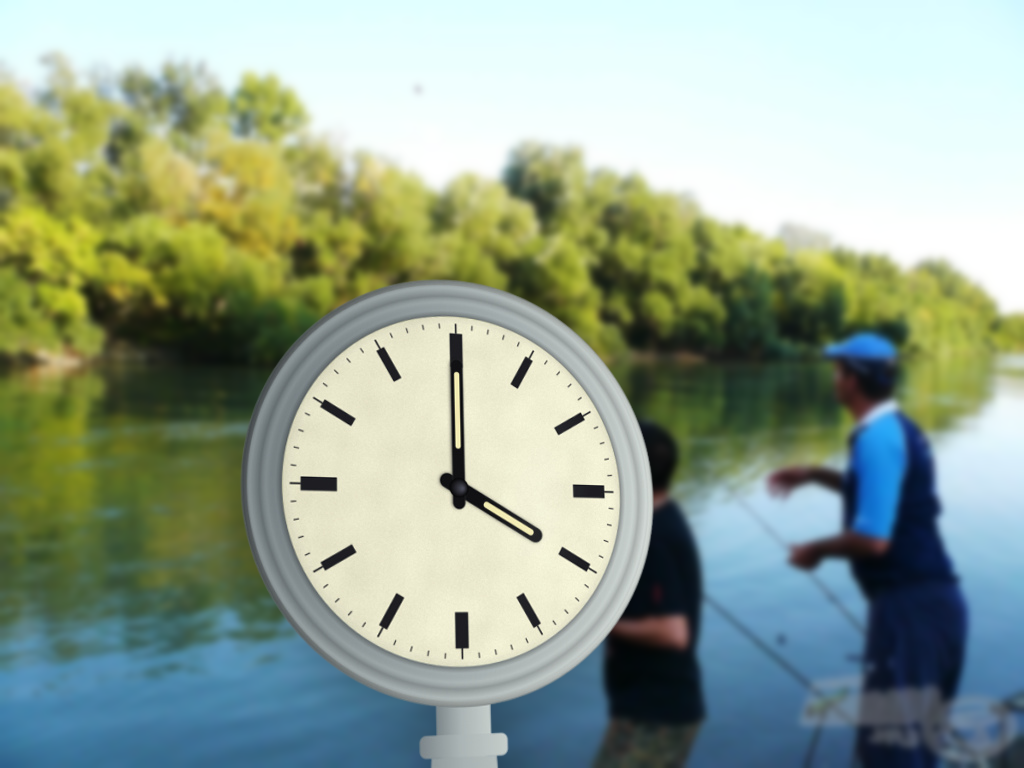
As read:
**4:00**
